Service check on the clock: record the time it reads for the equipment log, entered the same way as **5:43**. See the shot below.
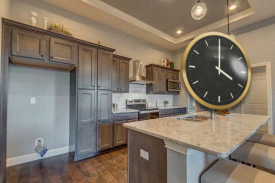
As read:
**4:00**
